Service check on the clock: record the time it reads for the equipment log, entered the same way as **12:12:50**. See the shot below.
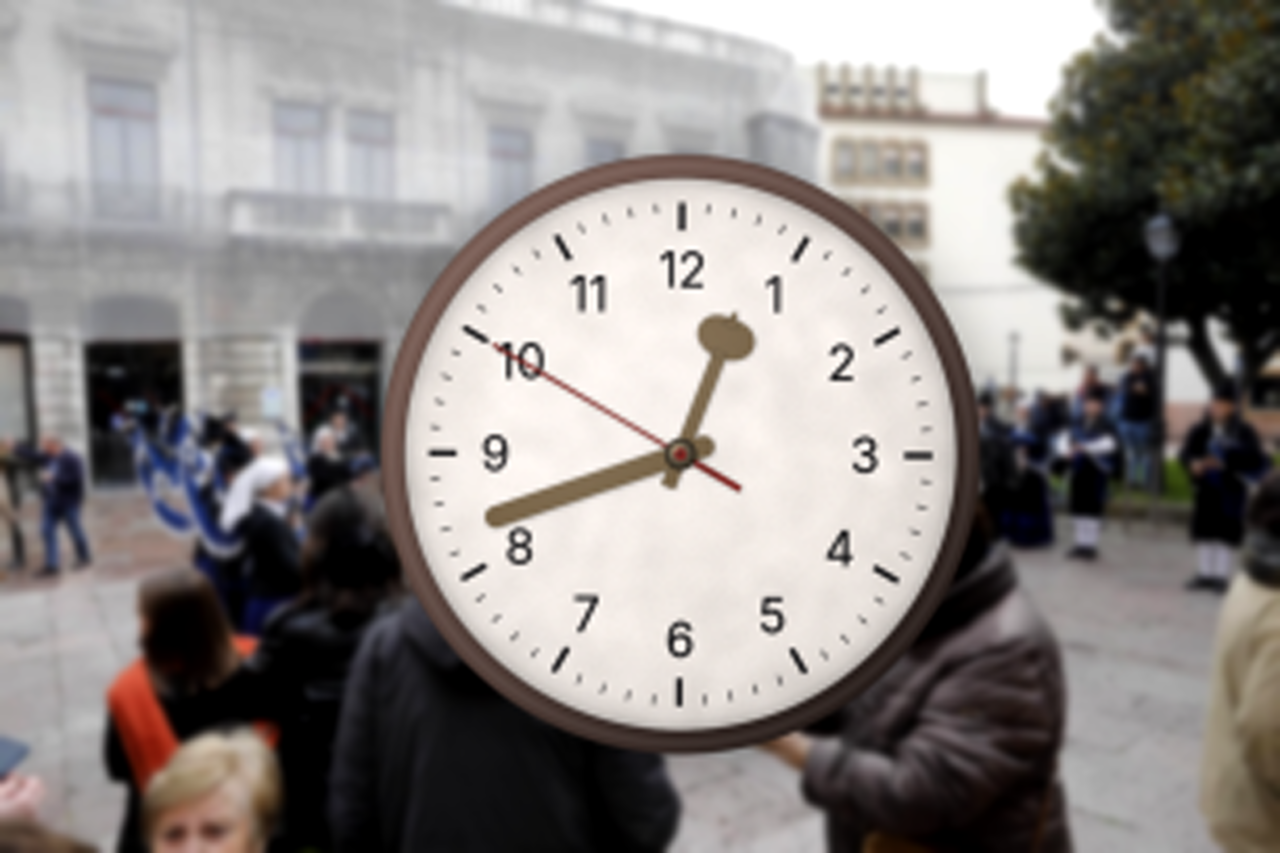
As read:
**12:41:50**
